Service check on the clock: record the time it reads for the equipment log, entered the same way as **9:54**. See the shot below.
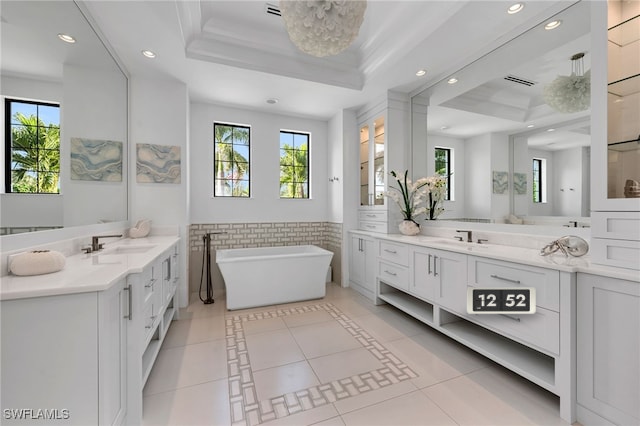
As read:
**12:52**
